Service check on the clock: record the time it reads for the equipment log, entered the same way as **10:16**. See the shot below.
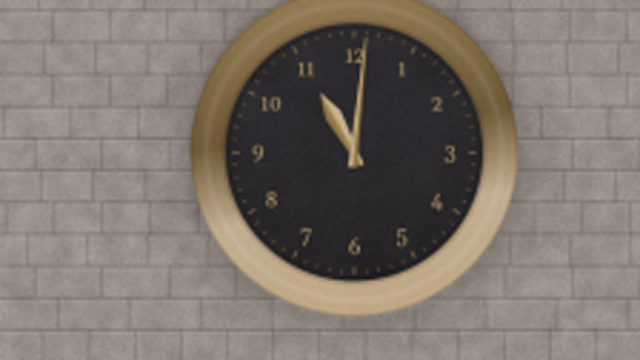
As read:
**11:01**
